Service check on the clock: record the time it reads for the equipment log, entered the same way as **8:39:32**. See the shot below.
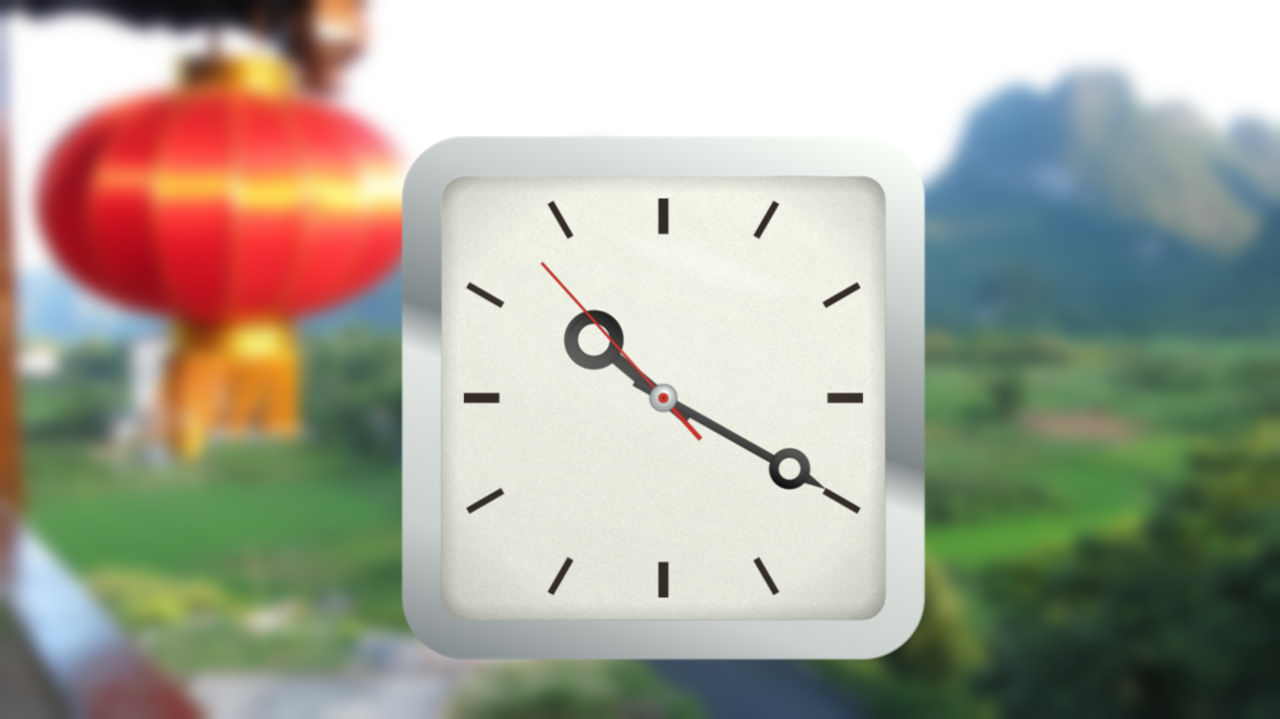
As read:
**10:19:53**
